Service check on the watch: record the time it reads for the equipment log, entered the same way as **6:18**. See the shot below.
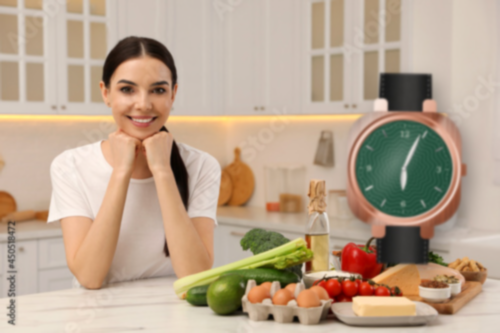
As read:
**6:04**
